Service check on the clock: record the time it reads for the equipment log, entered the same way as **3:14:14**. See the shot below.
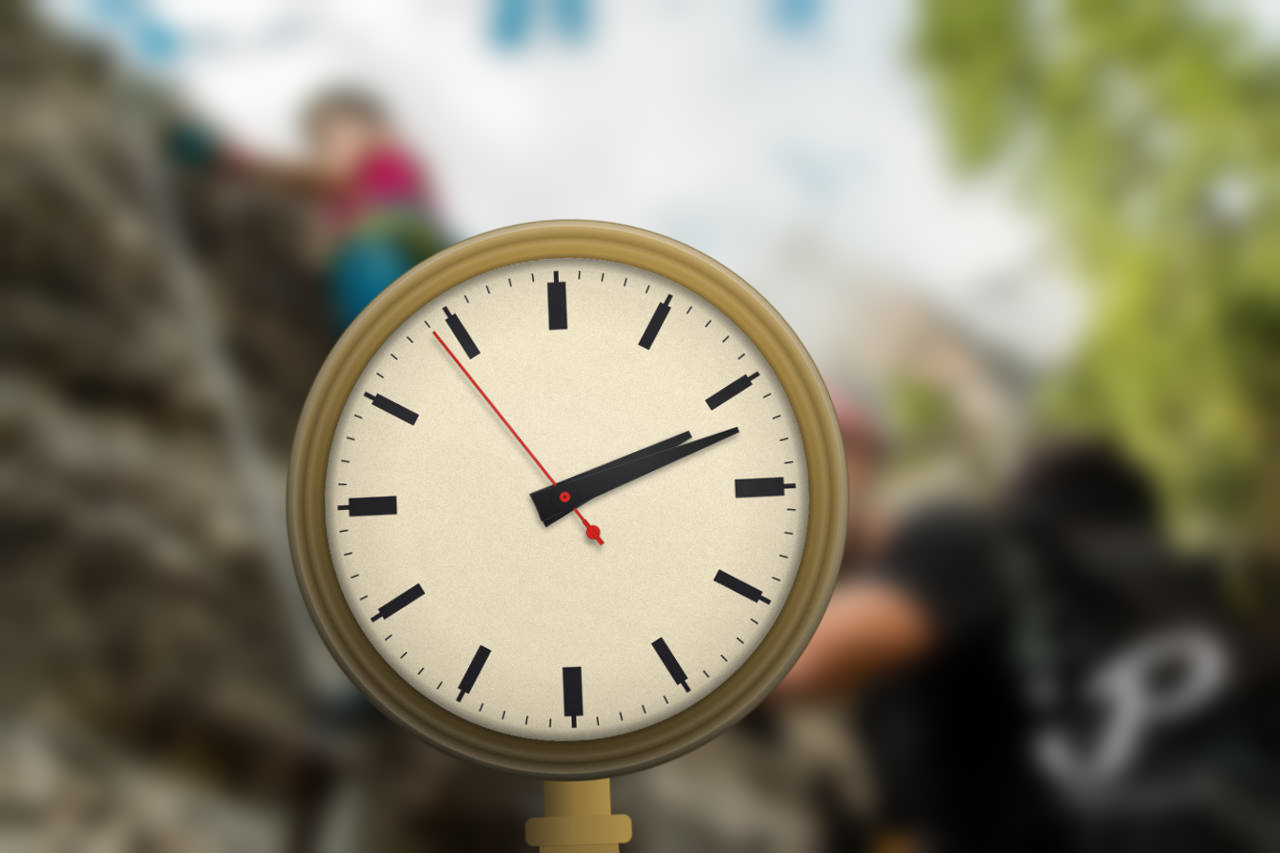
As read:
**2:11:54**
